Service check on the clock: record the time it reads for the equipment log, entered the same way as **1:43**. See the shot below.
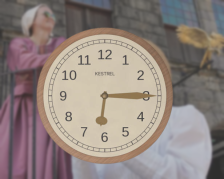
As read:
**6:15**
